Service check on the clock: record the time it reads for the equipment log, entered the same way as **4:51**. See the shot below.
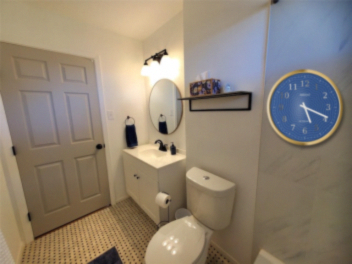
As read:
**5:19**
